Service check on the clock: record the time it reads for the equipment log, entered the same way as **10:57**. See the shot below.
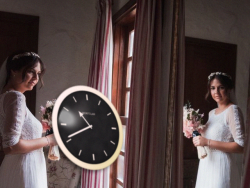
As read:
**10:41**
